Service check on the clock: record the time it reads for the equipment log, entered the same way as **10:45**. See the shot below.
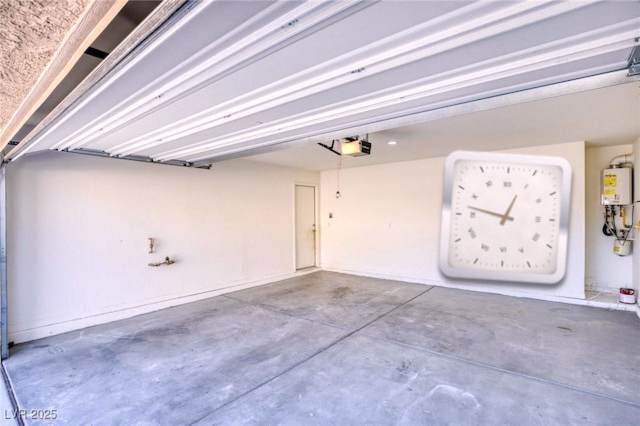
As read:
**12:47**
